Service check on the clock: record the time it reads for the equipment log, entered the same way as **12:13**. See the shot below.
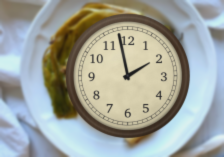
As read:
**1:58**
